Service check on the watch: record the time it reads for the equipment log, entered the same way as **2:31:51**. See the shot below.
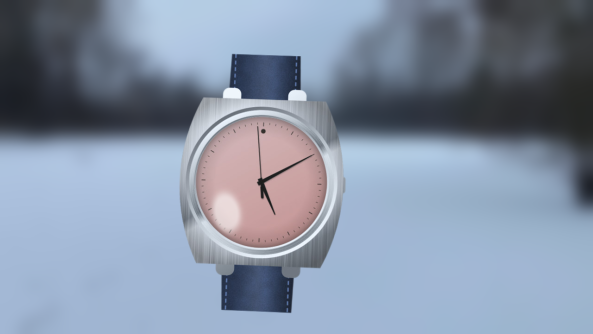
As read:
**5:09:59**
